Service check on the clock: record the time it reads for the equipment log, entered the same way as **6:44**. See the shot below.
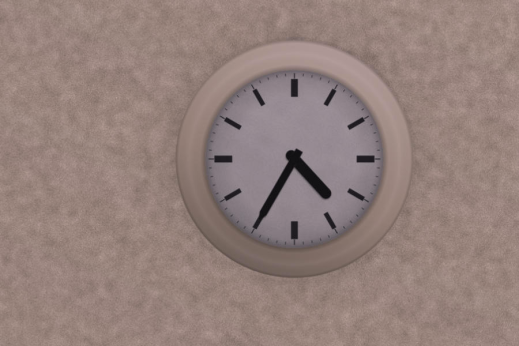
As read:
**4:35**
